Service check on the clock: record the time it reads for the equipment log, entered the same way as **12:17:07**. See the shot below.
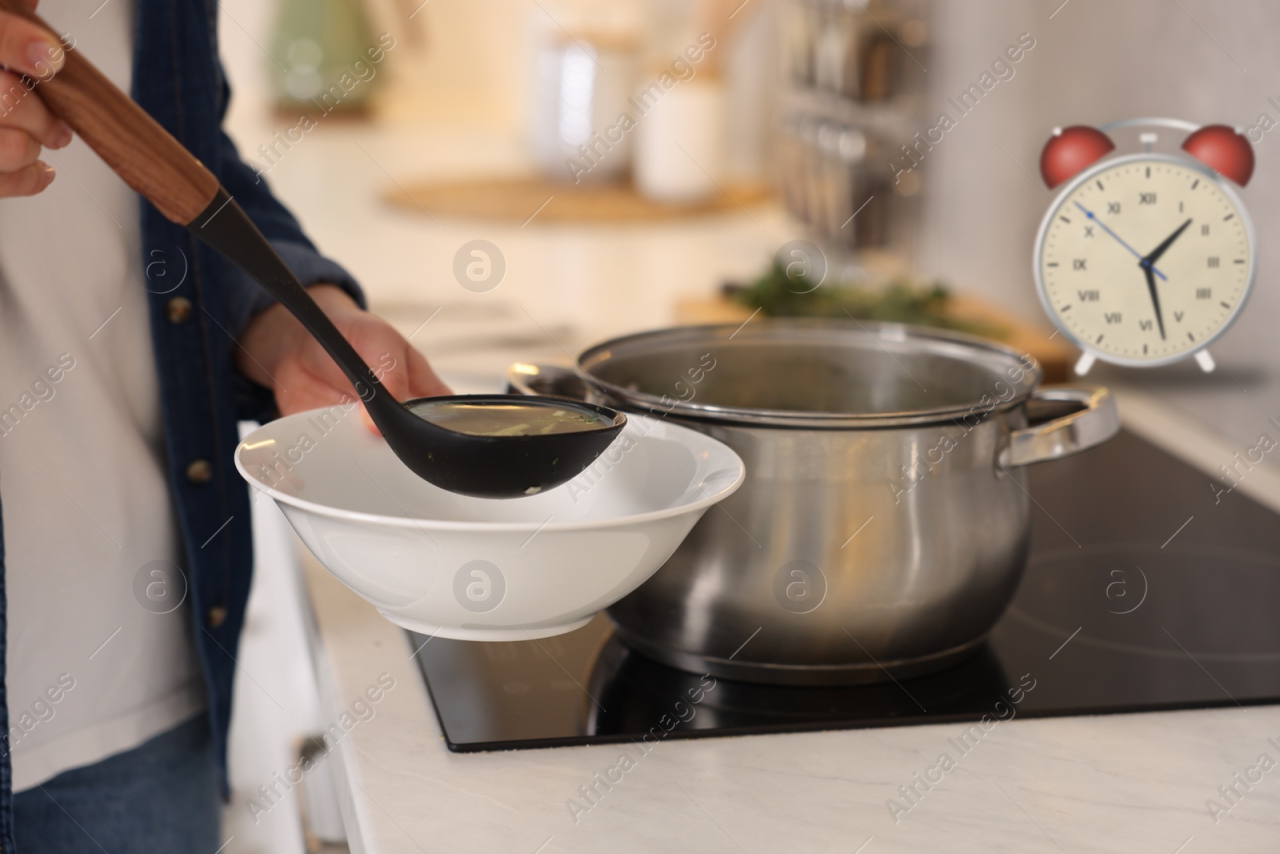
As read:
**1:27:52**
